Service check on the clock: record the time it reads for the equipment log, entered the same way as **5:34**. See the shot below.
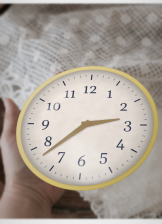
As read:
**2:38**
